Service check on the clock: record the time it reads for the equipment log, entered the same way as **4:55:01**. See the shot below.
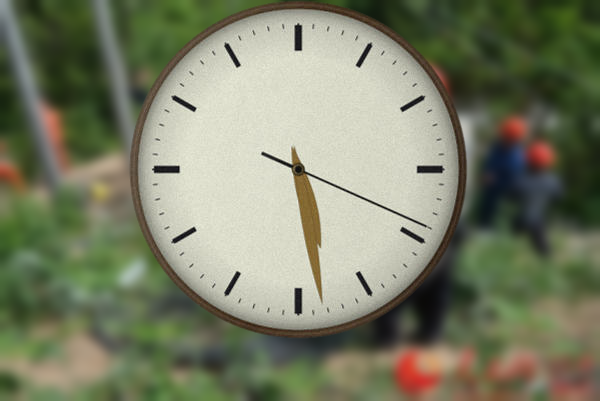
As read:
**5:28:19**
